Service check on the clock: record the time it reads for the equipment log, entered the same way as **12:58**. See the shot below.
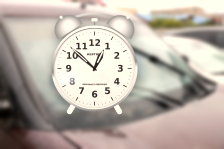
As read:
**12:52**
